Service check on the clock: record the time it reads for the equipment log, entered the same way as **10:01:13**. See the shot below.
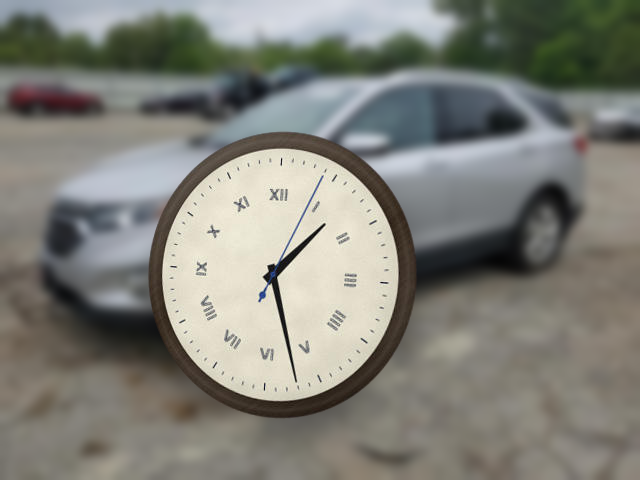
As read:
**1:27:04**
